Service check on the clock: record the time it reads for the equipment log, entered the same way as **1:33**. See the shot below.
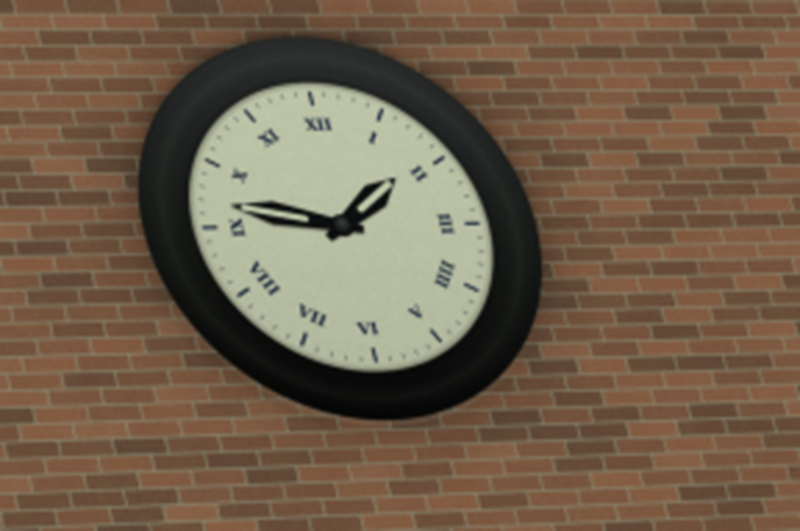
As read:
**1:47**
